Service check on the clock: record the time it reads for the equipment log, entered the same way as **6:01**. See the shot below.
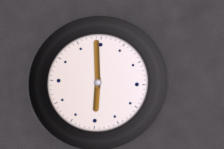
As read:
**5:59**
